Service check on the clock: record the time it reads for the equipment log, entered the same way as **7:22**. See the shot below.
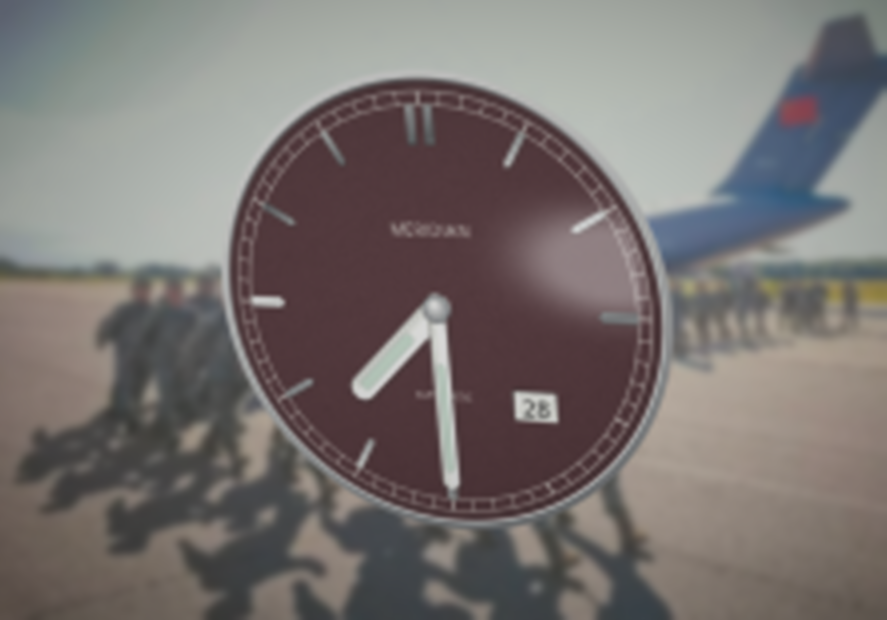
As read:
**7:30**
